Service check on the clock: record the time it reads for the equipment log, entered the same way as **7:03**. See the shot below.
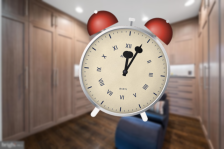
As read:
**12:04**
